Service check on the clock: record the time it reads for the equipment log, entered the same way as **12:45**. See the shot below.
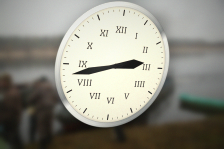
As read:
**2:43**
